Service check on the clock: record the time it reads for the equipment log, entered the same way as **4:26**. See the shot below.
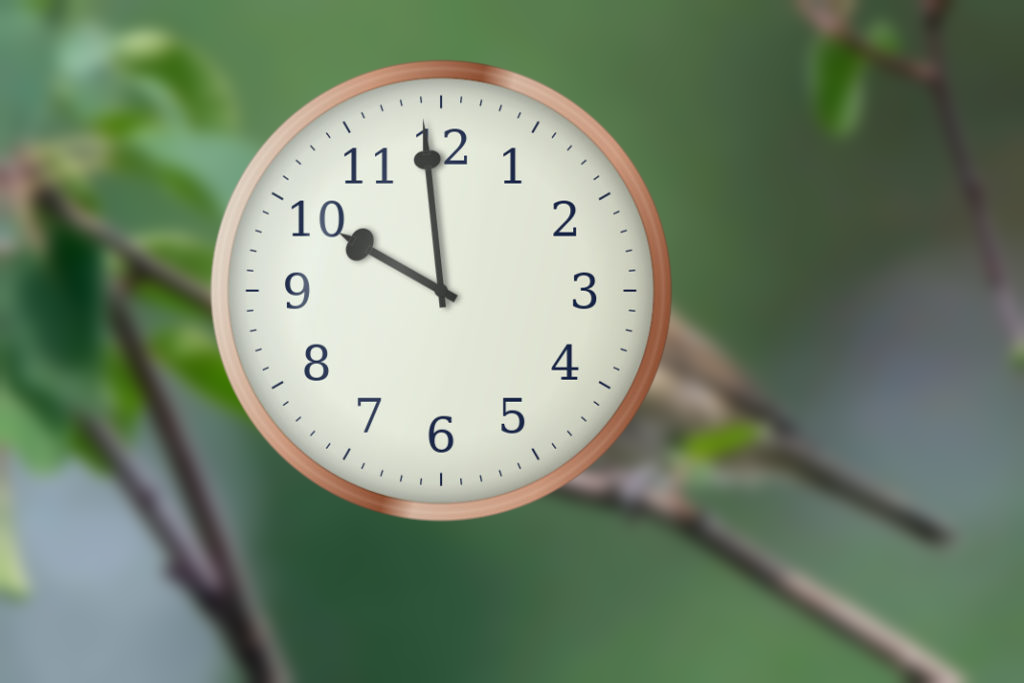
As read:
**9:59**
